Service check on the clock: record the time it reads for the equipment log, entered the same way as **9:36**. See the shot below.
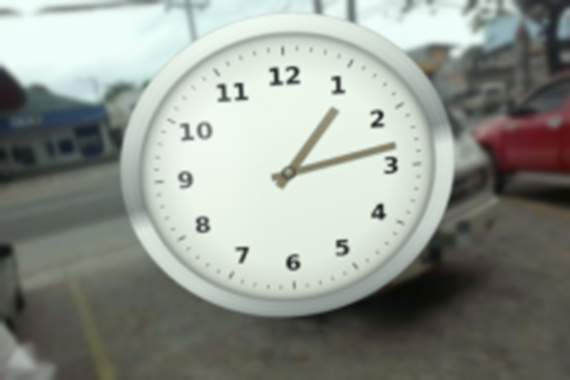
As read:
**1:13**
